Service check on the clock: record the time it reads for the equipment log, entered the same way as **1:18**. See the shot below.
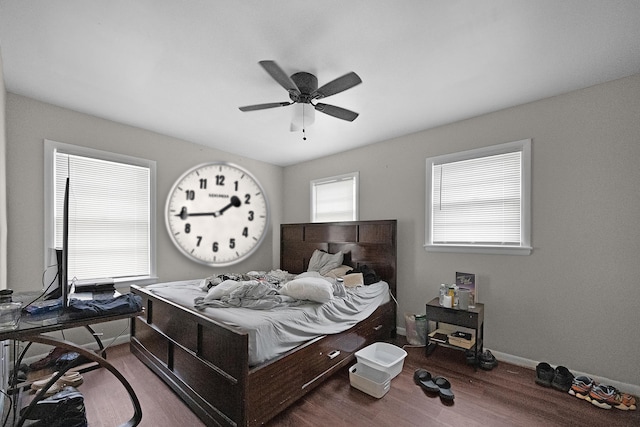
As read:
**1:44**
